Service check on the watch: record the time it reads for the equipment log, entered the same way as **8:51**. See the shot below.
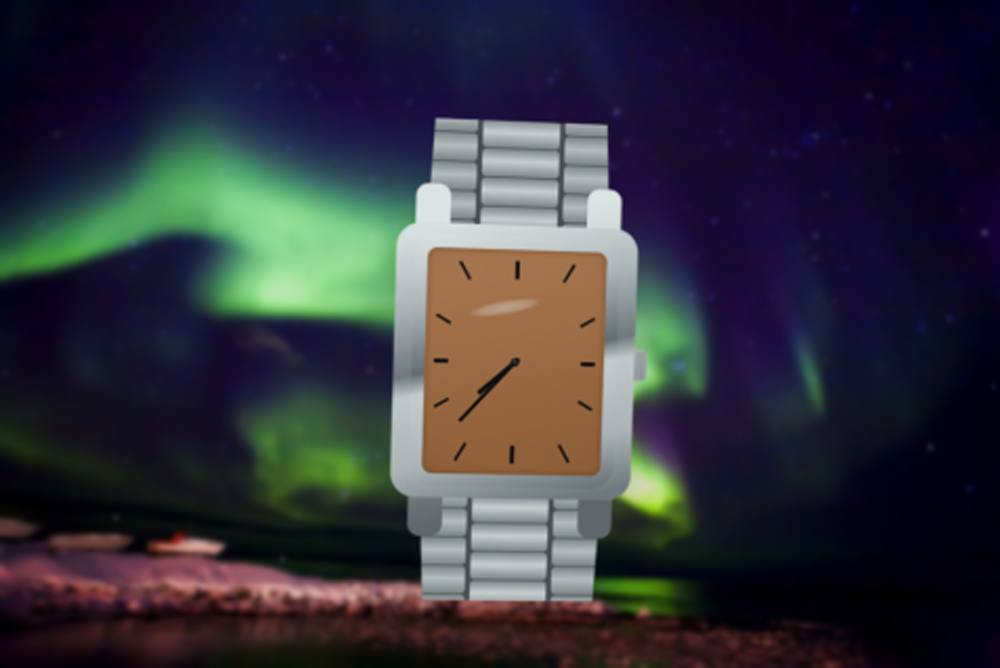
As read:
**7:37**
